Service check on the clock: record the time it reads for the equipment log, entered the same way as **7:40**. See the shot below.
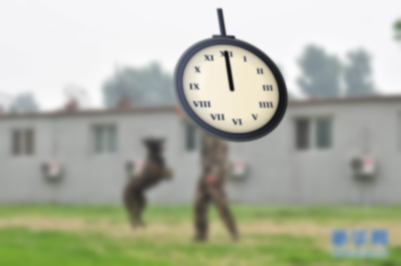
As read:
**12:00**
